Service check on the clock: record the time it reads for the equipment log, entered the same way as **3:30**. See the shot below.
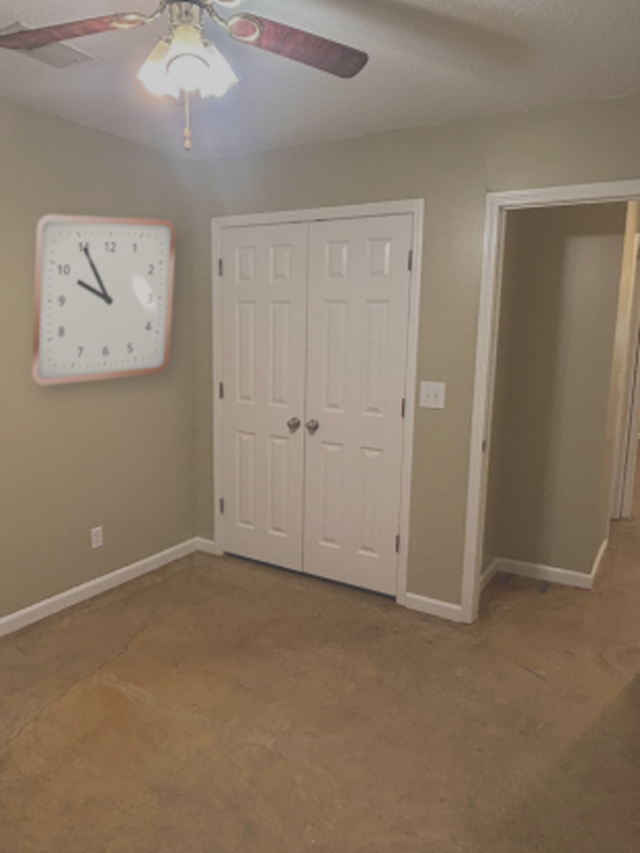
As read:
**9:55**
